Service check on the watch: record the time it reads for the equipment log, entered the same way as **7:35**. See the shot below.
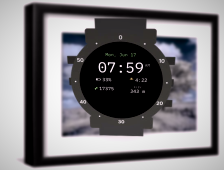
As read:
**7:59**
